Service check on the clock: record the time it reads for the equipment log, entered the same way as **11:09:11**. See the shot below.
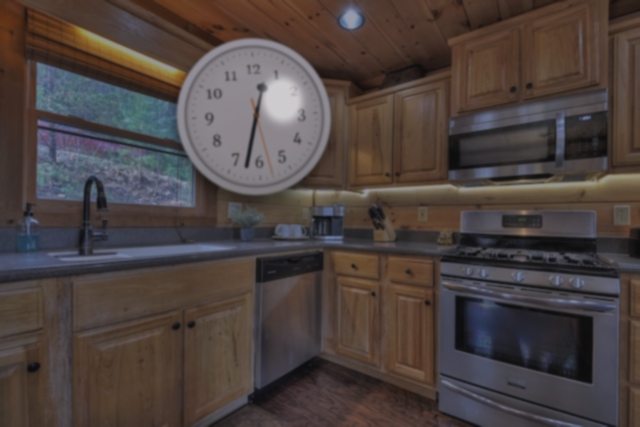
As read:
**12:32:28**
